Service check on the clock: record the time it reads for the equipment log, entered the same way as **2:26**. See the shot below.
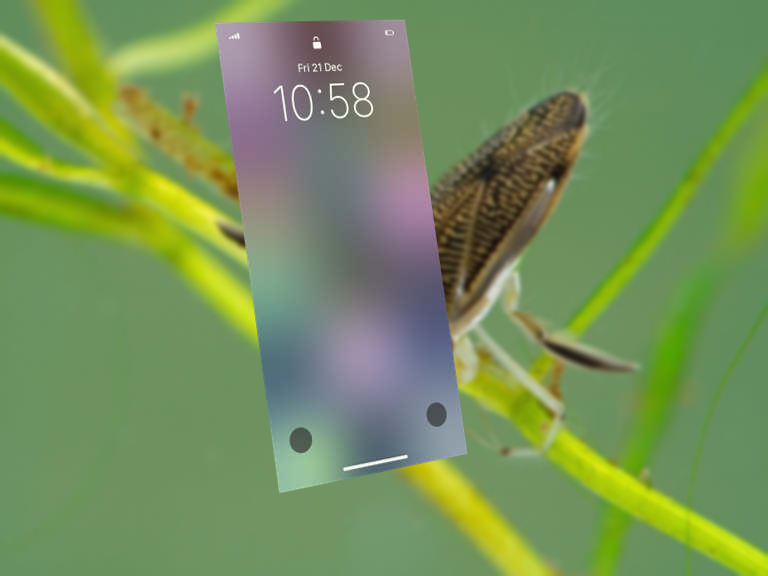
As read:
**10:58**
